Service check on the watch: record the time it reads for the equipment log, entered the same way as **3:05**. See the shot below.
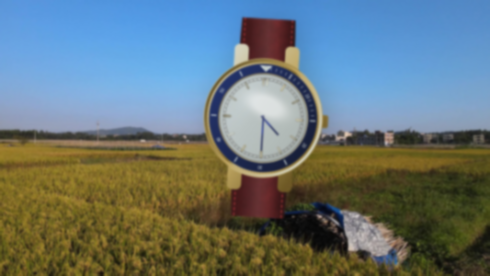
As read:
**4:30**
